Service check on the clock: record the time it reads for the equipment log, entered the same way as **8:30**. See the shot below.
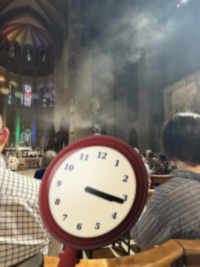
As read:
**3:16**
